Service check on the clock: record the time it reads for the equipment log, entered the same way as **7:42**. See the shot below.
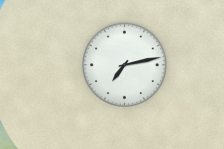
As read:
**7:13**
